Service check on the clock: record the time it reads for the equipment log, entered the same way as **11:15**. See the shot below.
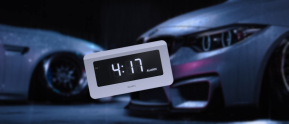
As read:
**4:17**
